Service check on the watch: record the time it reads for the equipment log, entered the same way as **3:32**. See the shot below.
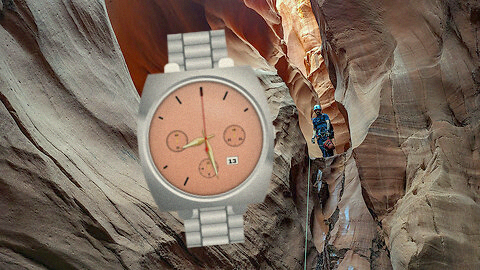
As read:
**8:28**
